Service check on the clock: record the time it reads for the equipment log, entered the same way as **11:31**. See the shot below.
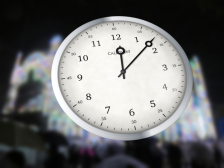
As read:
**12:08**
